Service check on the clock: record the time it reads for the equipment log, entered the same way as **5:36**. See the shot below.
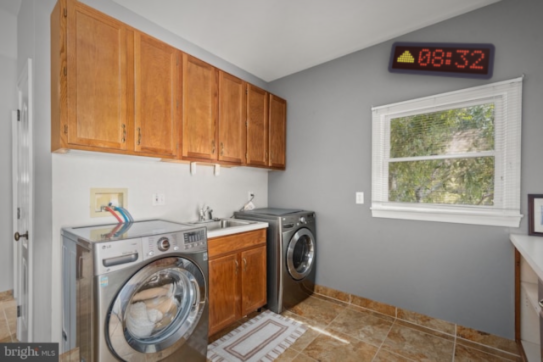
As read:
**8:32**
